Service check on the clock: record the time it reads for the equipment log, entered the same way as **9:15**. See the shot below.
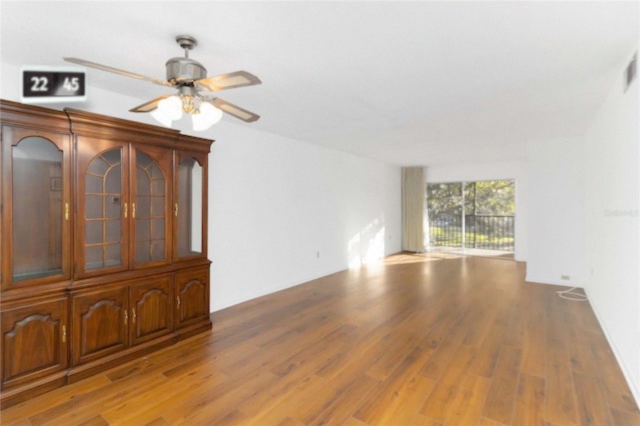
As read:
**22:45**
